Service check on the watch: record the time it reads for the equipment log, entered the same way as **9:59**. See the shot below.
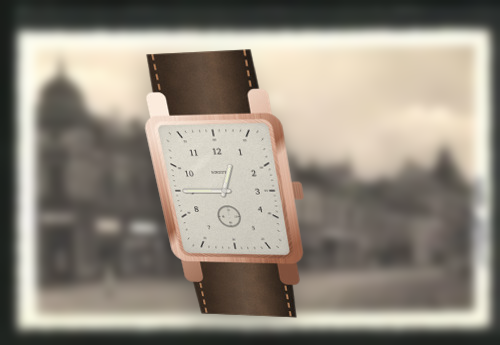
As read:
**12:45**
